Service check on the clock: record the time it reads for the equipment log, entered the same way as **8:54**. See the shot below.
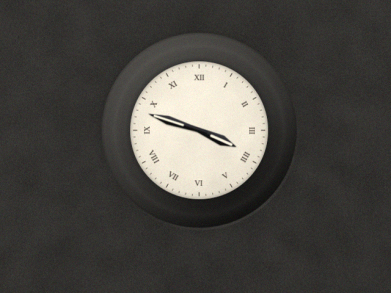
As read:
**3:48**
